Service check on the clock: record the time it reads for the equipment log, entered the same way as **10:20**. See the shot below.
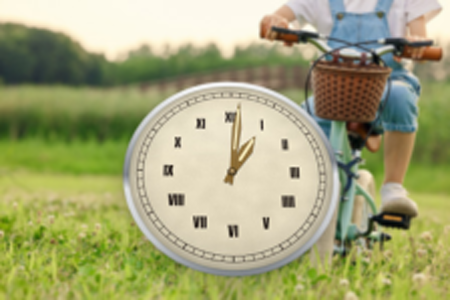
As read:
**1:01**
